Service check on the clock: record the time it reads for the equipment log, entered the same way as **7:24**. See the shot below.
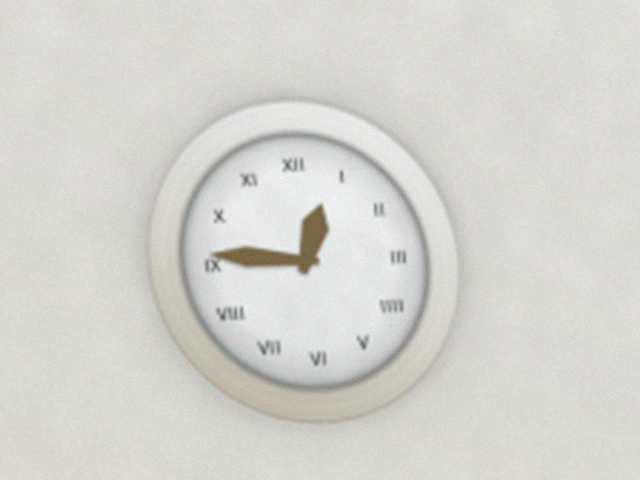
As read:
**12:46**
